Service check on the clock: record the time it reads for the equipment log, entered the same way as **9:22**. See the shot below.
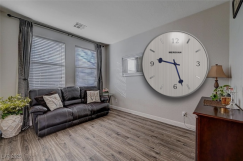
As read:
**9:27**
